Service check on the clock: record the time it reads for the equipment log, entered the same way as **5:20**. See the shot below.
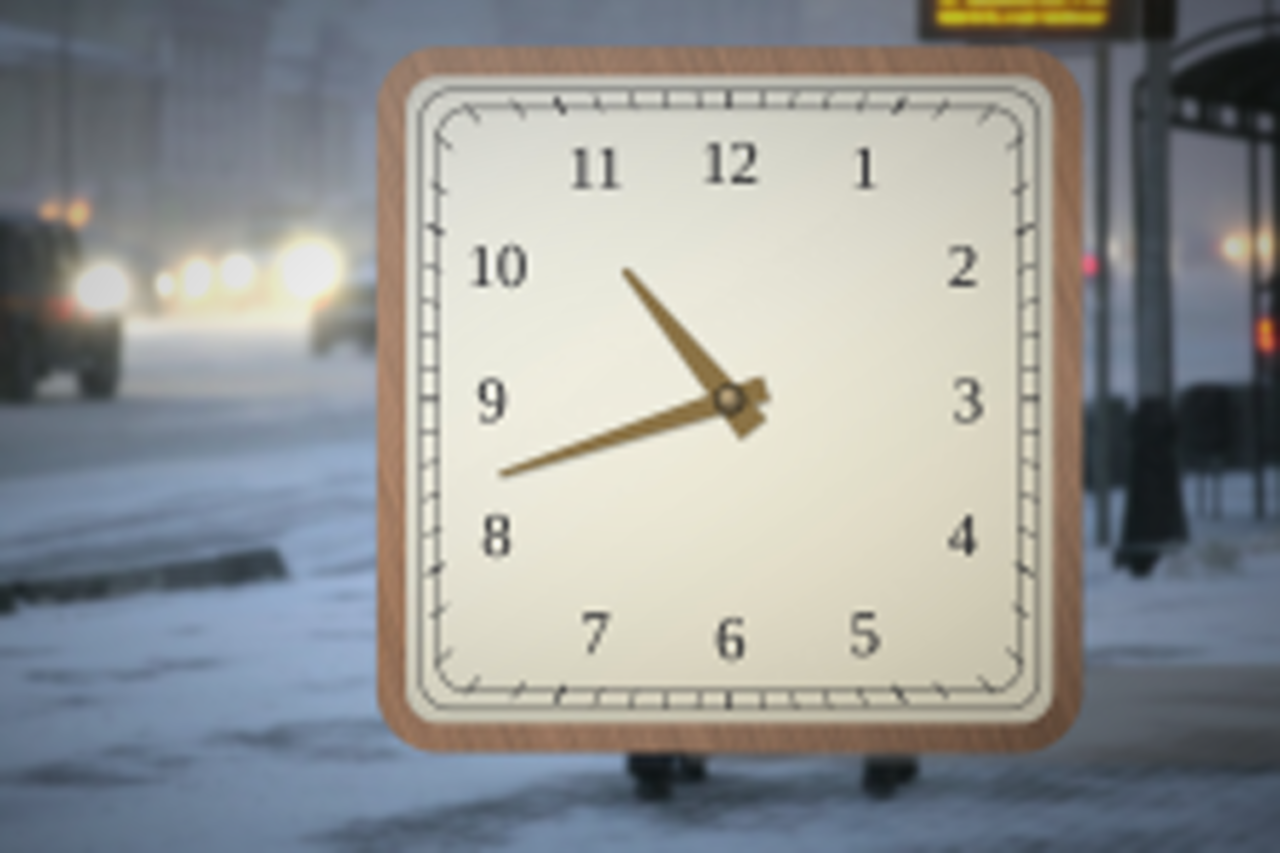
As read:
**10:42**
